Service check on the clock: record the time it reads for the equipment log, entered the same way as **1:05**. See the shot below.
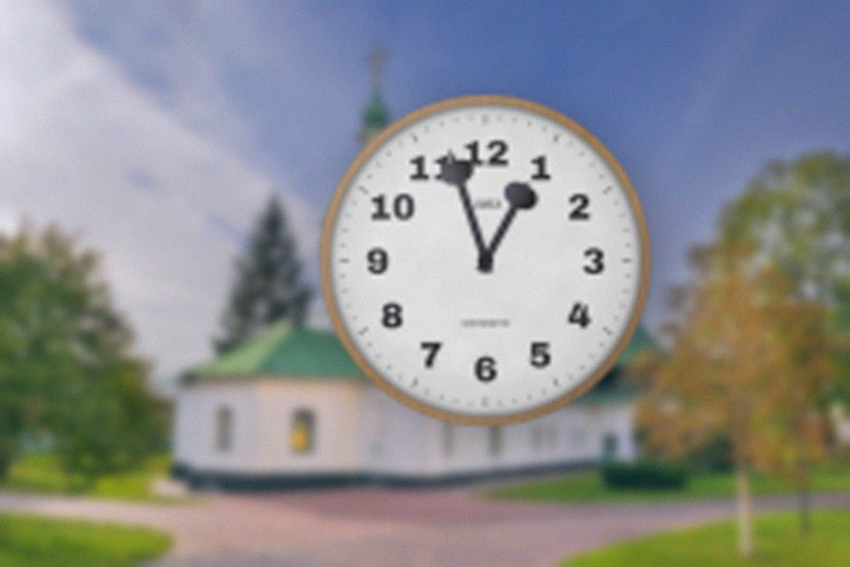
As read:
**12:57**
